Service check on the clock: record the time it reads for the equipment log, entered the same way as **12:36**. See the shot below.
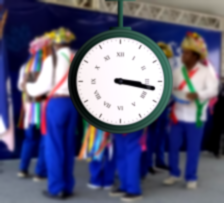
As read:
**3:17**
